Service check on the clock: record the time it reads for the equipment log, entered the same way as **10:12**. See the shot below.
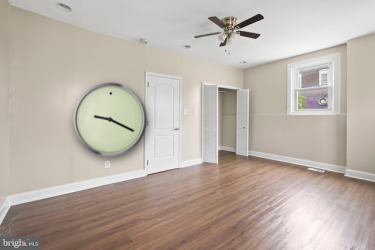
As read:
**9:19**
